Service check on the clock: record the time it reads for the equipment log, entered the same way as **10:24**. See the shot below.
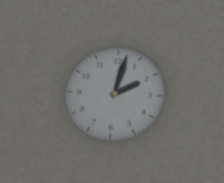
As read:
**2:02**
